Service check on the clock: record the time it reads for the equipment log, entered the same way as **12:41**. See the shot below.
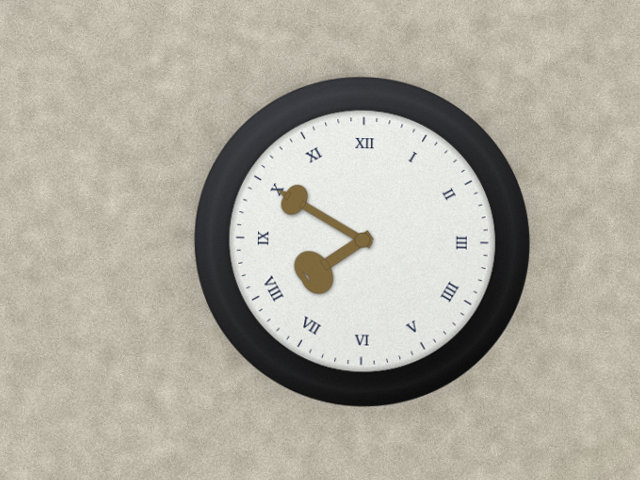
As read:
**7:50**
